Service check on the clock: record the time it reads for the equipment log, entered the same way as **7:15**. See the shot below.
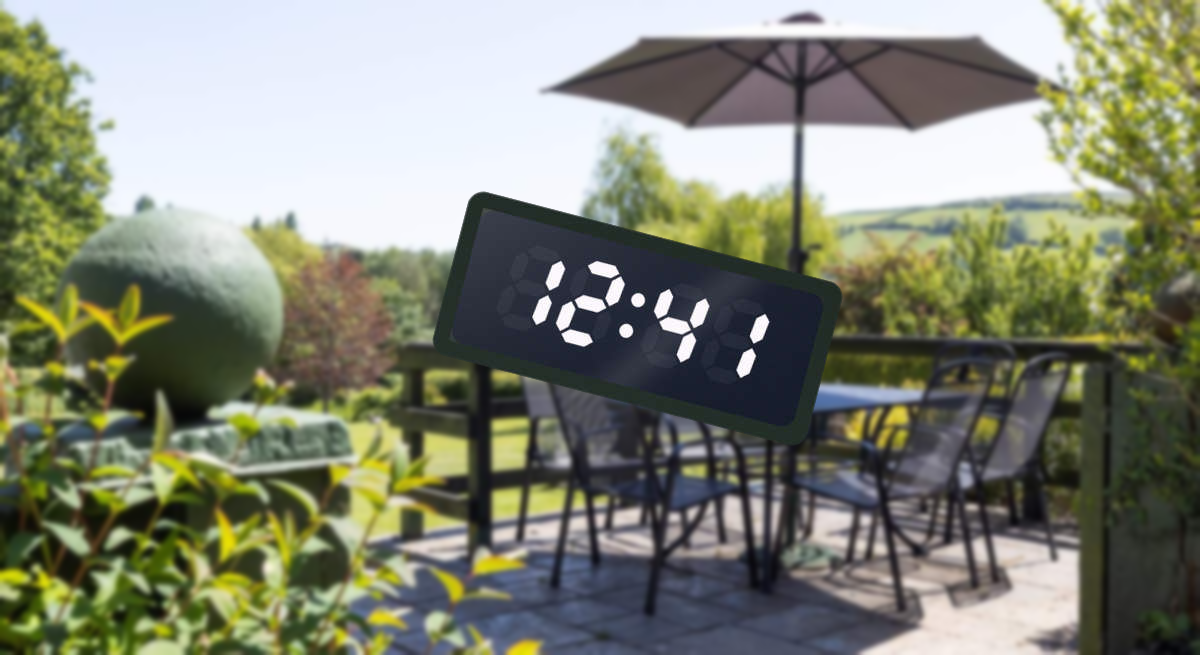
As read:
**12:41**
